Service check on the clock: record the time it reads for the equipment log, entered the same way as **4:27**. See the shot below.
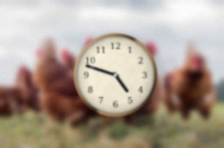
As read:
**4:48**
